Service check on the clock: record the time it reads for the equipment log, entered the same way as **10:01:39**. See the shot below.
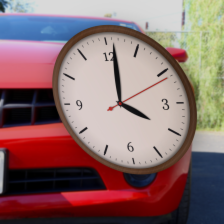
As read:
**4:01:11**
